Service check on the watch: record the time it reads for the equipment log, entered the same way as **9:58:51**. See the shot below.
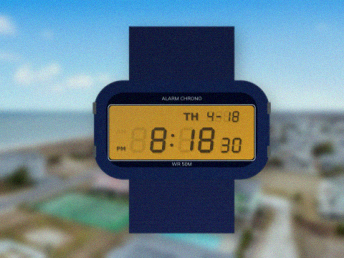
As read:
**8:18:30**
